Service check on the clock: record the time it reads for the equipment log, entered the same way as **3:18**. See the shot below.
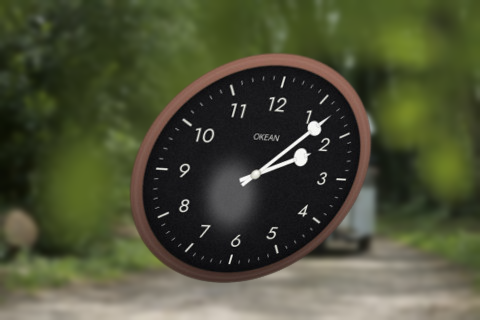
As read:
**2:07**
